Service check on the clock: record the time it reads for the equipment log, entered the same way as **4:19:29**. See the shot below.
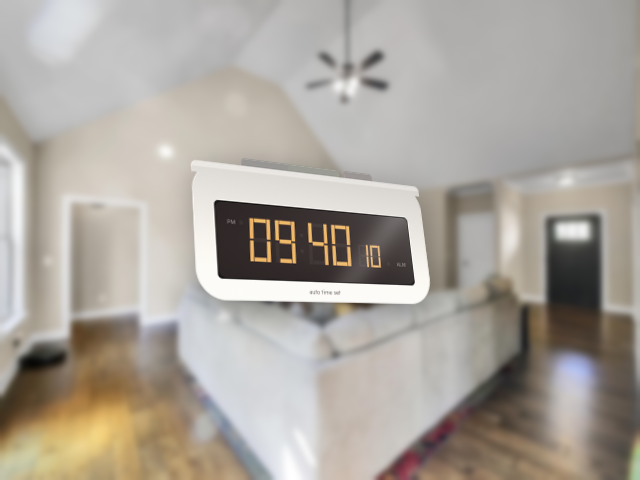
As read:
**9:40:10**
